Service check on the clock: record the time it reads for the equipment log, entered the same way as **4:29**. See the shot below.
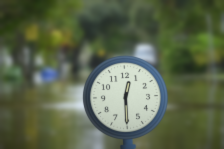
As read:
**12:30**
